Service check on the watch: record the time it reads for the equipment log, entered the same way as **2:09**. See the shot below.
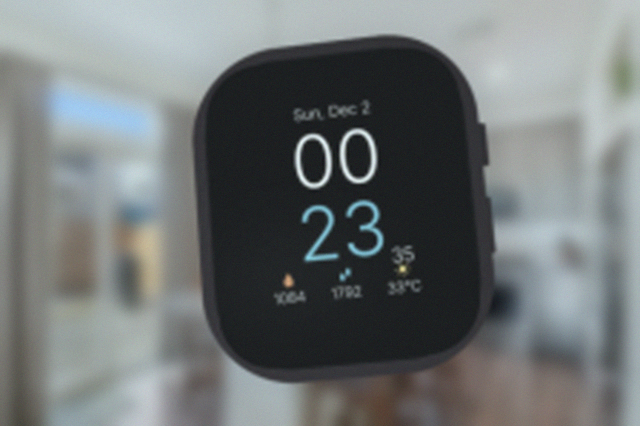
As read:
**0:23**
